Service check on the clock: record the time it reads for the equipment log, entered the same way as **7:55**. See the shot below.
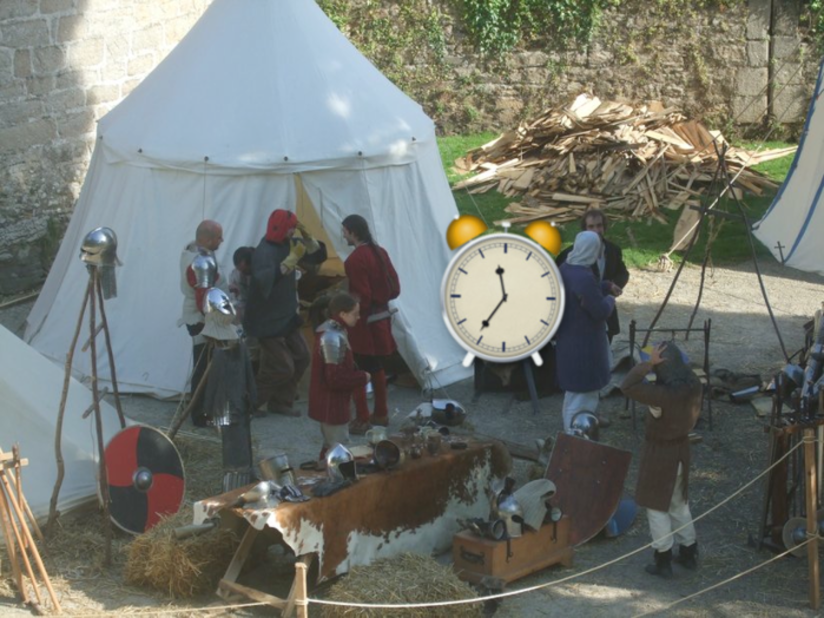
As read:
**11:36**
